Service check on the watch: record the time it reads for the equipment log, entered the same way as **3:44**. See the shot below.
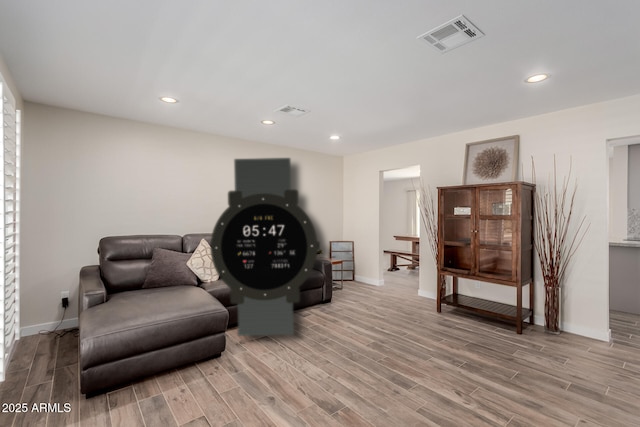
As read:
**5:47**
